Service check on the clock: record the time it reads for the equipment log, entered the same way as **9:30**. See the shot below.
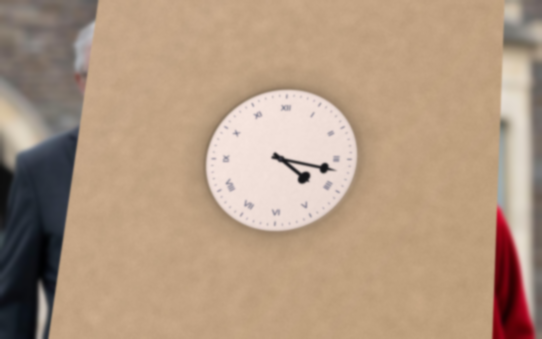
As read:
**4:17**
